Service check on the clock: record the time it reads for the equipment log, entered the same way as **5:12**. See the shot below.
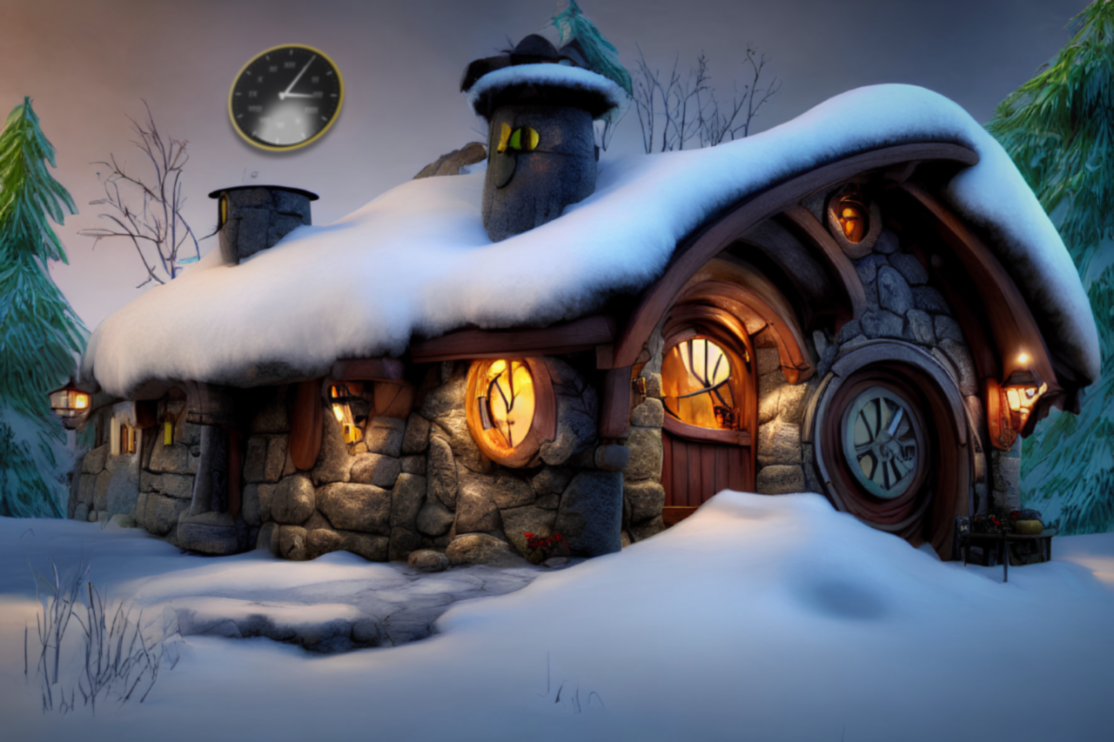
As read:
**3:05**
